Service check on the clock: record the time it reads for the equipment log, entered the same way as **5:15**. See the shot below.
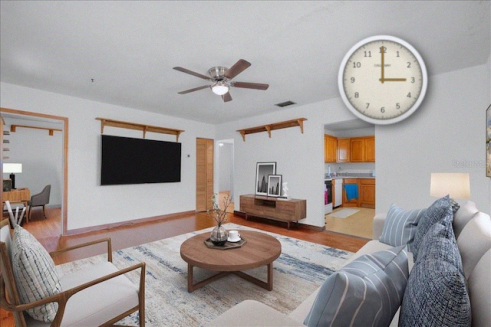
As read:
**3:00**
